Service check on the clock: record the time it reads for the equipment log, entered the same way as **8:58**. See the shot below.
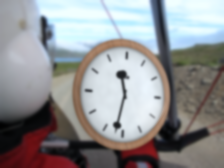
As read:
**11:32**
